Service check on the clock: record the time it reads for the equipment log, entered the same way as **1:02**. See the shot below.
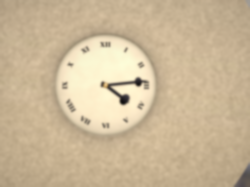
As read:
**4:14**
